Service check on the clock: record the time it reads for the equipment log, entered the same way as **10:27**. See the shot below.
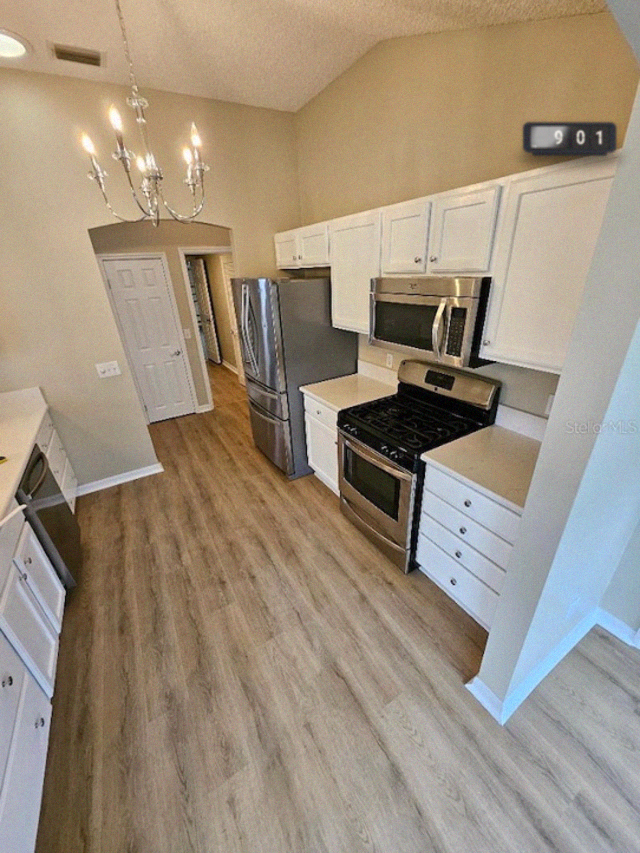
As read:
**9:01**
